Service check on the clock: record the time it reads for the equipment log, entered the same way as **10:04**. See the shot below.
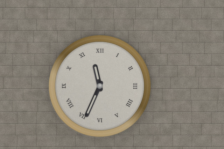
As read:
**11:34**
